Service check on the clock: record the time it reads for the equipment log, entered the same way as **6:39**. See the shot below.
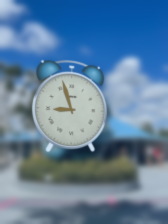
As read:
**8:57**
